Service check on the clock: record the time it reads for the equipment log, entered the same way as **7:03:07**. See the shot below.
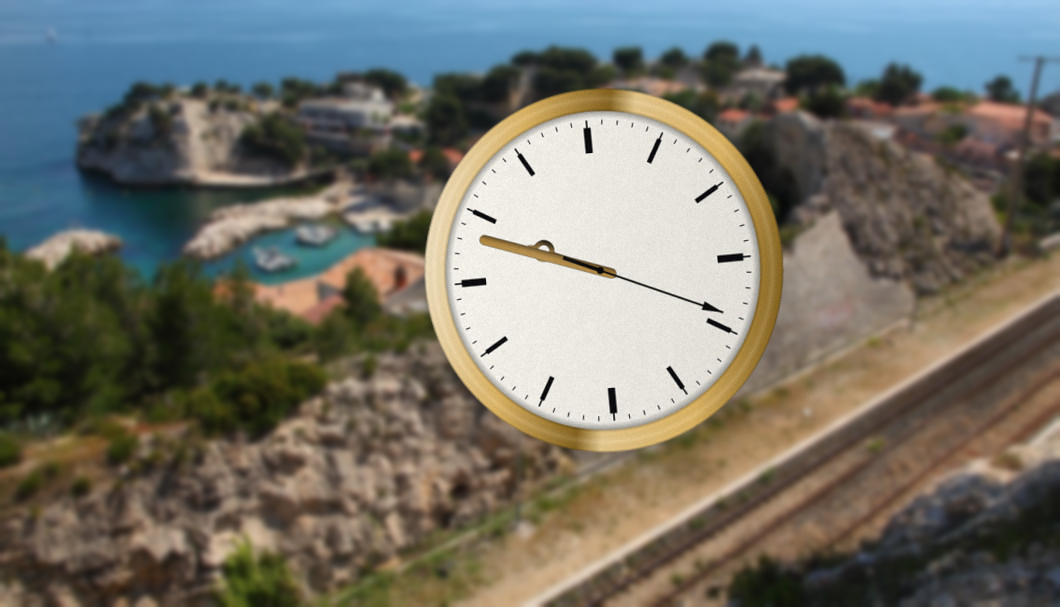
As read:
**9:48:19**
